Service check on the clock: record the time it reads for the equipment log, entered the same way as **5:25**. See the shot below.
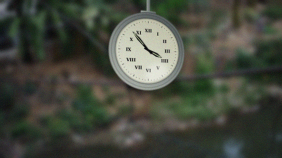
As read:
**3:53**
